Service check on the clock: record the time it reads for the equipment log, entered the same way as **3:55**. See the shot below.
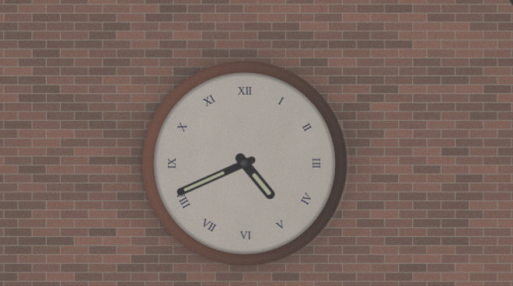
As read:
**4:41**
